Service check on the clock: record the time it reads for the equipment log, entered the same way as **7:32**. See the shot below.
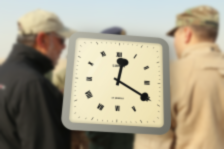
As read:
**12:20**
